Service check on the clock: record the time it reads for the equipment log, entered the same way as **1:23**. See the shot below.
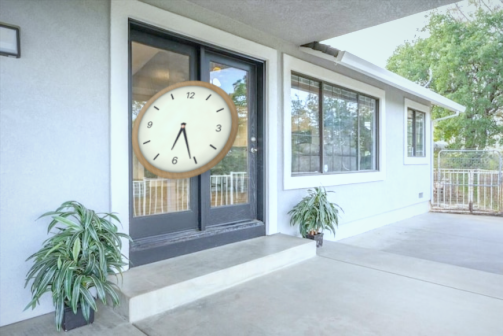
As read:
**6:26**
